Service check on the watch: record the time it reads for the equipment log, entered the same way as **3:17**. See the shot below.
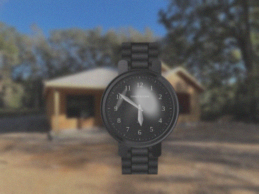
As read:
**5:51**
